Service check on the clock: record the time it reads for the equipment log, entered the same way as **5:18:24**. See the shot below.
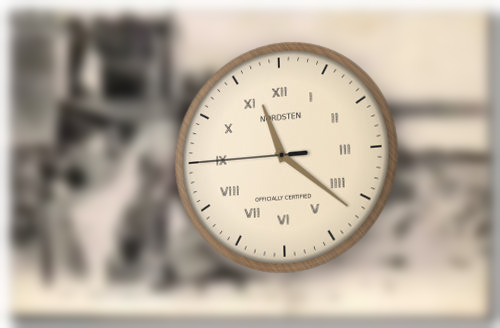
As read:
**11:21:45**
